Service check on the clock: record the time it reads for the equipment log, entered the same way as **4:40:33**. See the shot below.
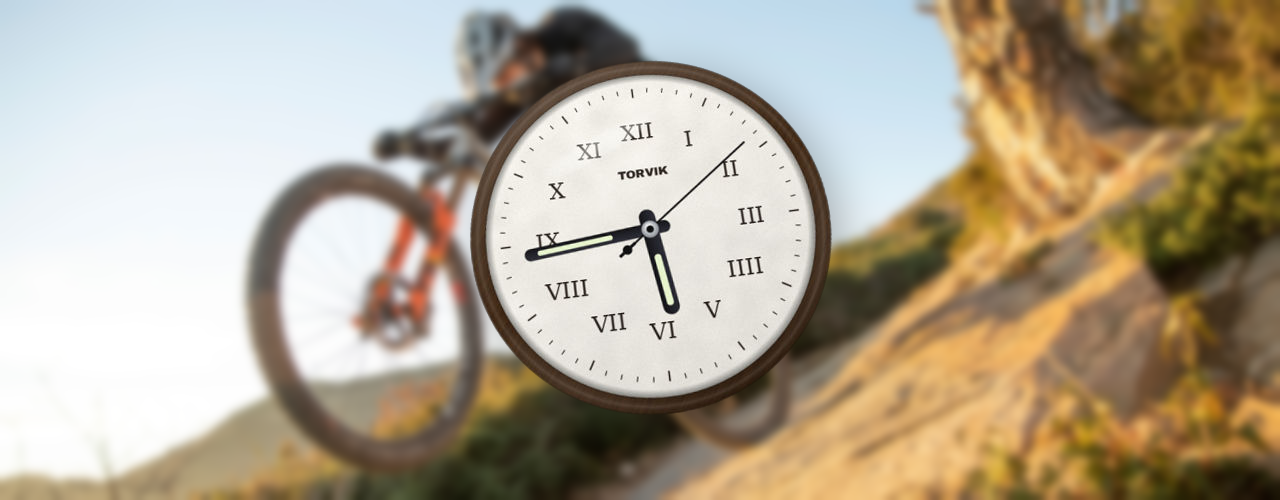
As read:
**5:44:09**
